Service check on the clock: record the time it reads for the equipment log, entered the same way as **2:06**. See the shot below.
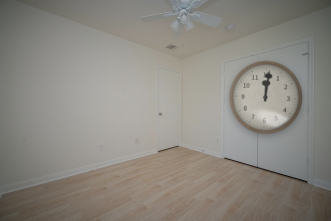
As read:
**12:01**
